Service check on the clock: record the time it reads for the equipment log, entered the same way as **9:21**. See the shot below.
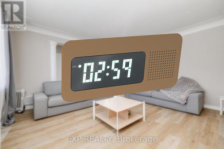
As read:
**2:59**
